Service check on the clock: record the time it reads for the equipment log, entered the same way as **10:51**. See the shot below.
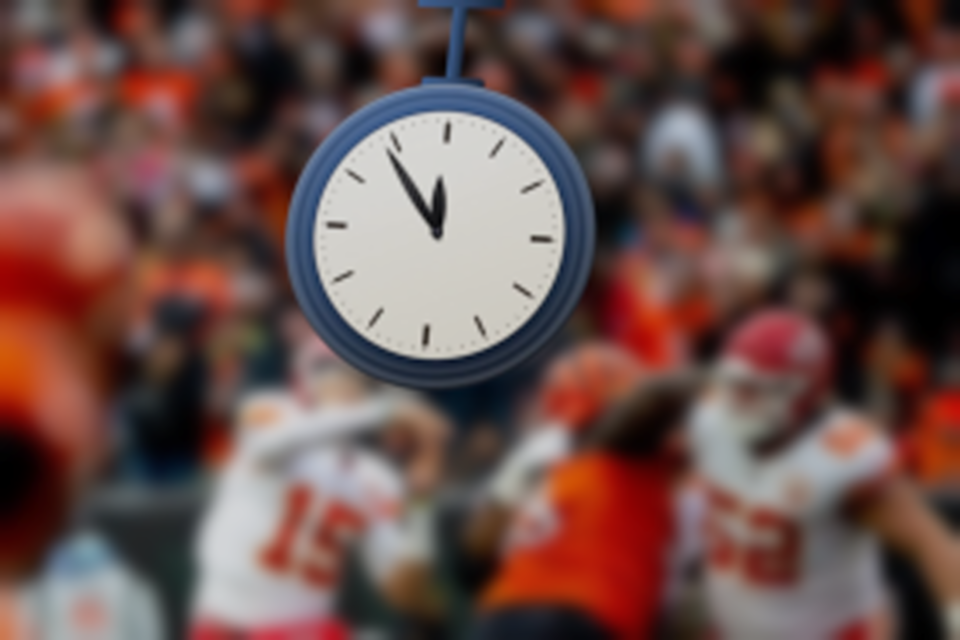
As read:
**11:54**
